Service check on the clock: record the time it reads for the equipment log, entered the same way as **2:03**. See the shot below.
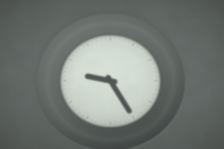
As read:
**9:25**
